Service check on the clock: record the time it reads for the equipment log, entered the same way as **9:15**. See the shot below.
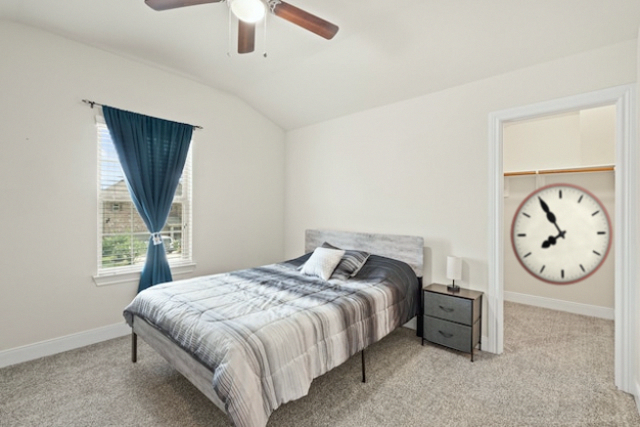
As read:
**7:55**
